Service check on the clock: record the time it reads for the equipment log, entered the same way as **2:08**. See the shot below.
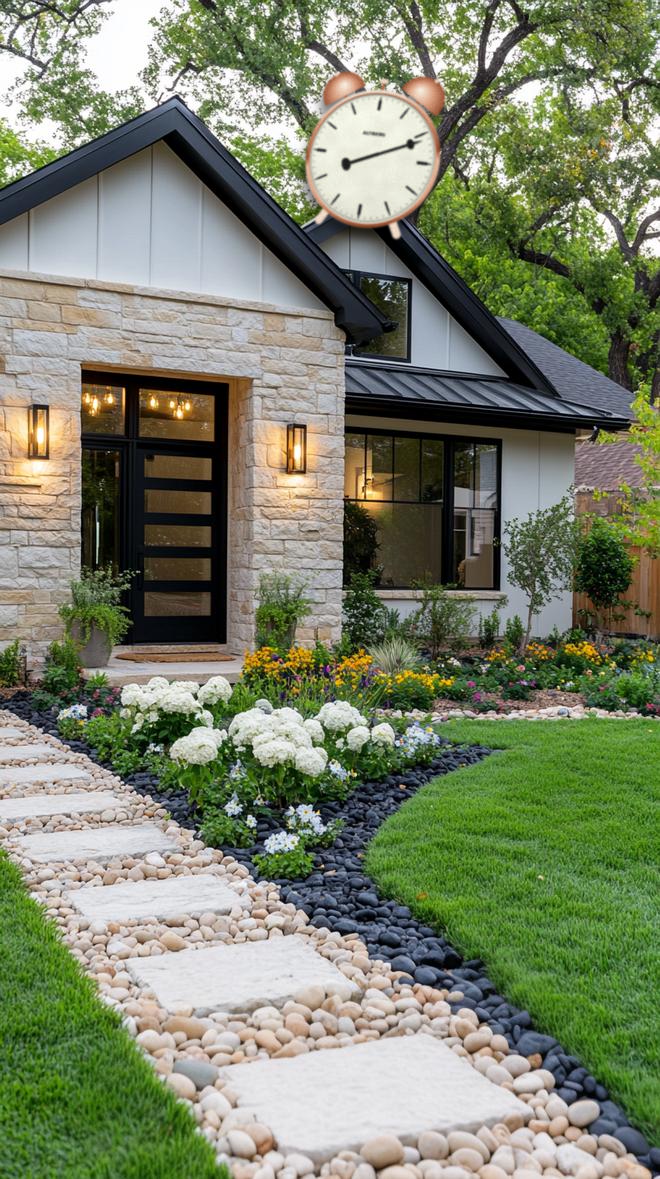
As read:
**8:11**
